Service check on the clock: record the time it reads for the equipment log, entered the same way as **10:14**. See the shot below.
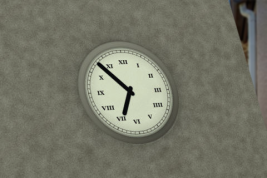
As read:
**6:53**
